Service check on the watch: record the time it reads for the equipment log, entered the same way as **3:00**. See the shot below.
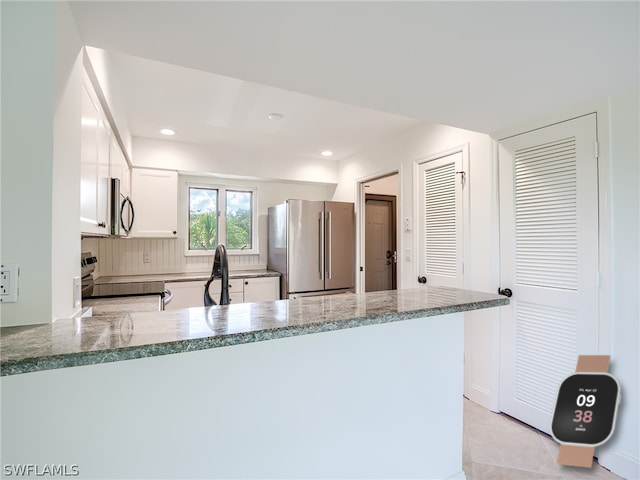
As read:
**9:38**
